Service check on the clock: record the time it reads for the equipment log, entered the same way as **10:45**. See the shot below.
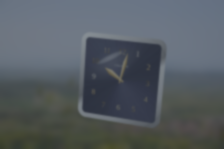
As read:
**10:02**
